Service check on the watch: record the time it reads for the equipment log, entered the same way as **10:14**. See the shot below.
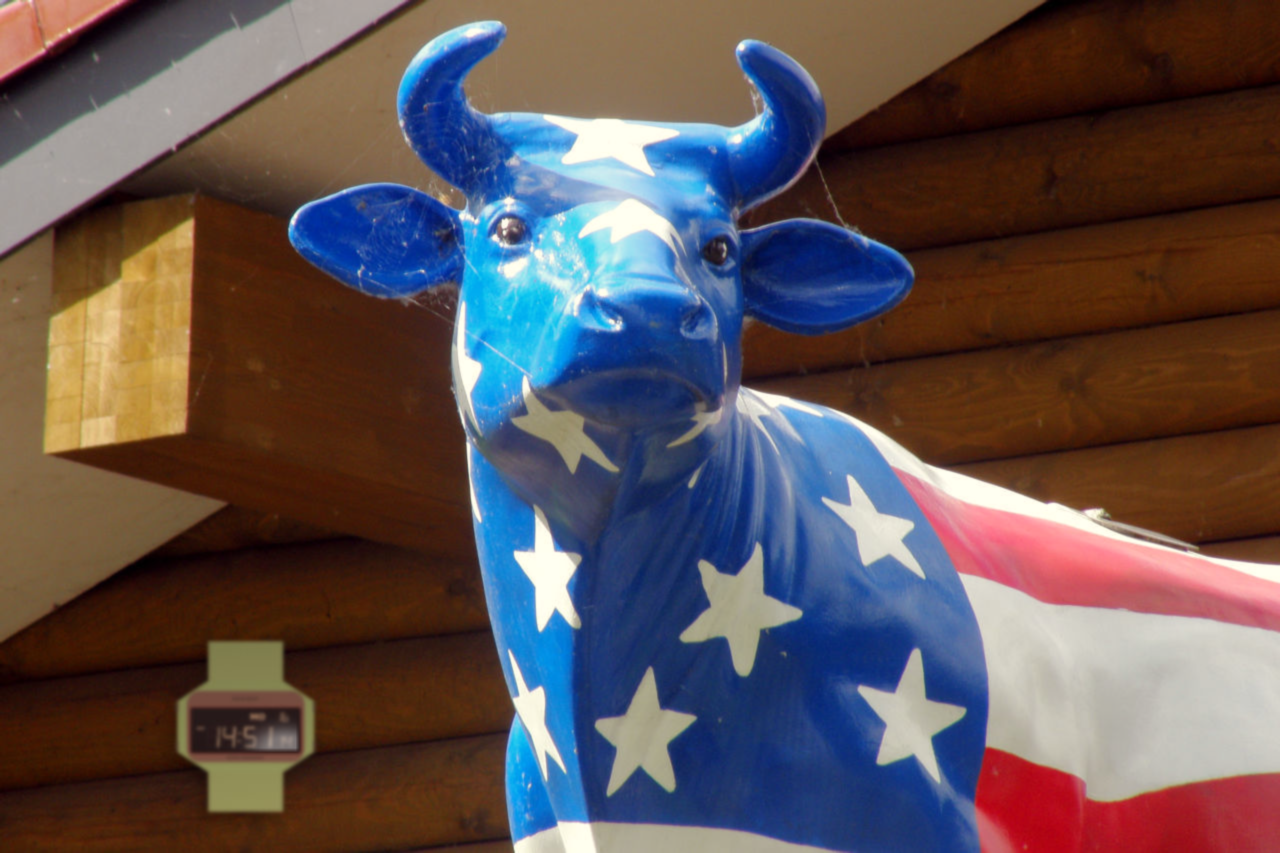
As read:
**14:51**
